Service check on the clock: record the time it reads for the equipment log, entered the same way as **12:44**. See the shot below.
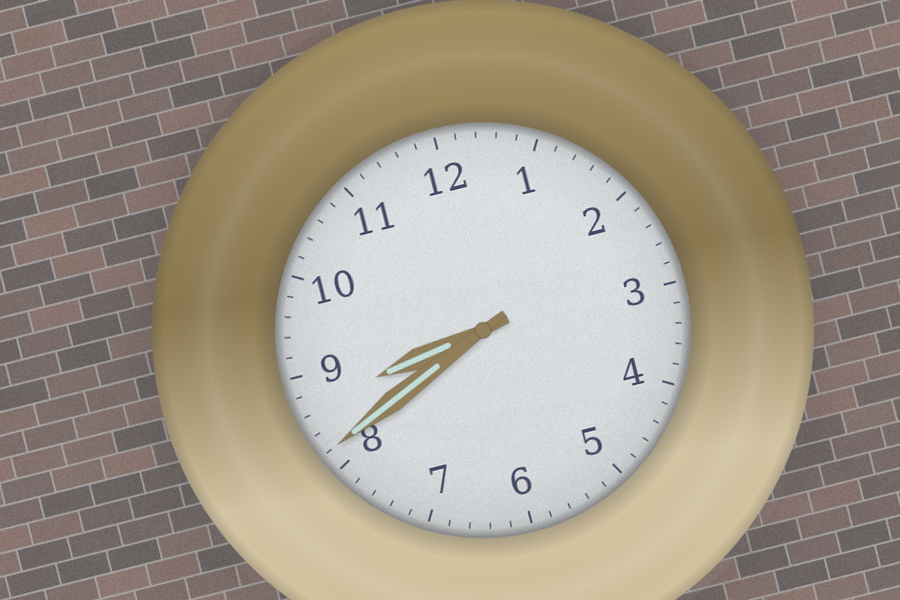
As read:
**8:41**
